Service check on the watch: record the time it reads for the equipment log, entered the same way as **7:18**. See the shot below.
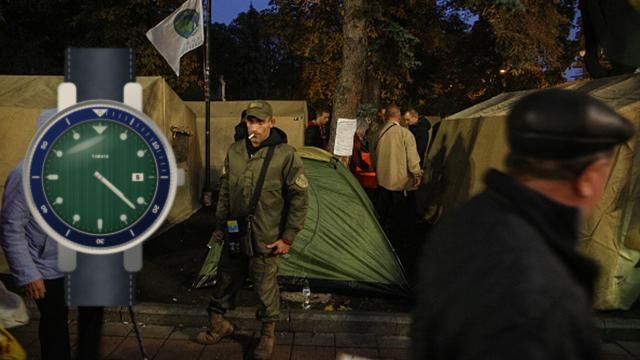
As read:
**4:22**
